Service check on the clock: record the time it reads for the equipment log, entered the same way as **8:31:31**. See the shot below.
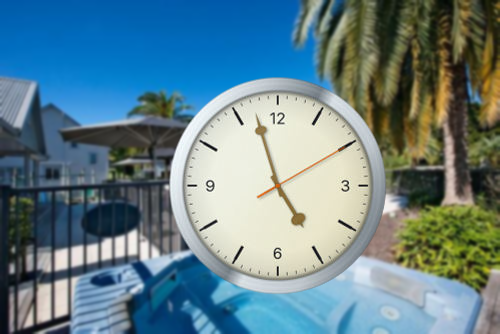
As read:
**4:57:10**
